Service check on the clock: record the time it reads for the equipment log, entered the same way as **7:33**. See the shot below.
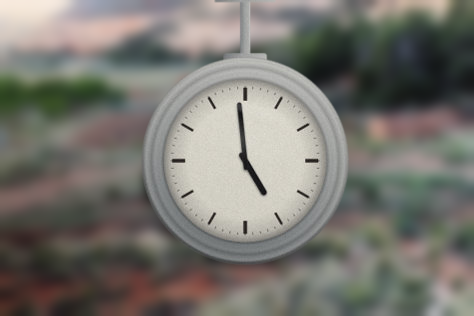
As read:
**4:59**
